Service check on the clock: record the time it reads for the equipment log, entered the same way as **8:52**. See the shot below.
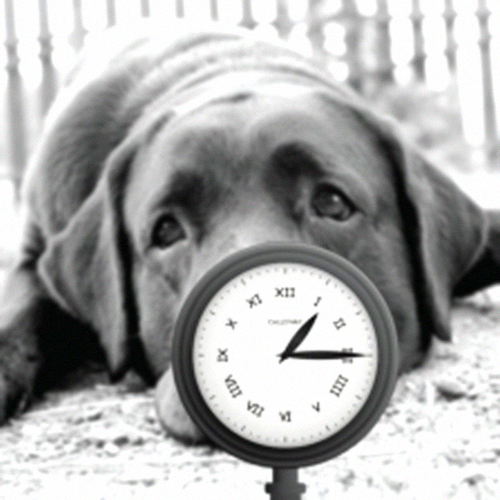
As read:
**1:15**
